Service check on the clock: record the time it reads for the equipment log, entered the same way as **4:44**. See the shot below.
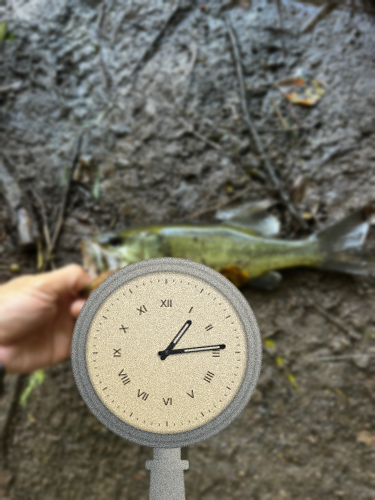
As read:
**1:14**
